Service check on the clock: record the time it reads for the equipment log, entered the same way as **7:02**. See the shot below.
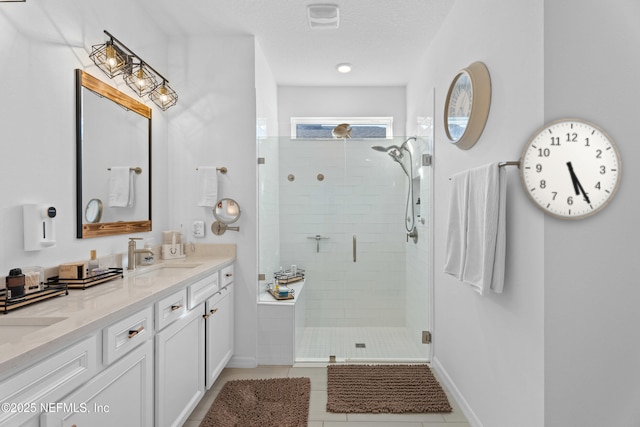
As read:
**5:25**
